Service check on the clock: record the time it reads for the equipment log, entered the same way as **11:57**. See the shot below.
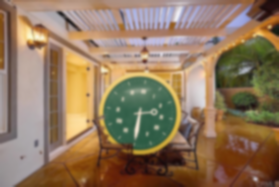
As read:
**2:30**
